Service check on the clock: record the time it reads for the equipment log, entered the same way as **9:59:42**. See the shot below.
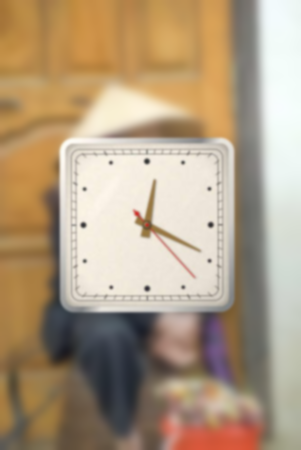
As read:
**12:19:23**
